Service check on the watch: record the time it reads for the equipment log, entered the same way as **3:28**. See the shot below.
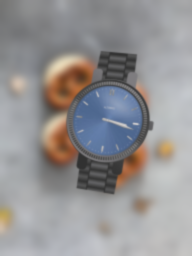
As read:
**3:17**
